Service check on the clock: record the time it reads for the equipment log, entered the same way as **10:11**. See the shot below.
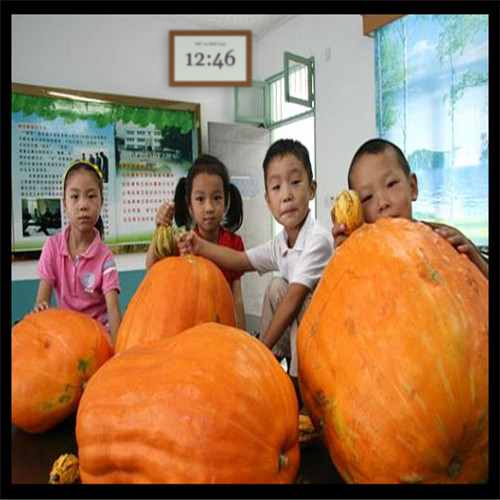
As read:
**12:46**
